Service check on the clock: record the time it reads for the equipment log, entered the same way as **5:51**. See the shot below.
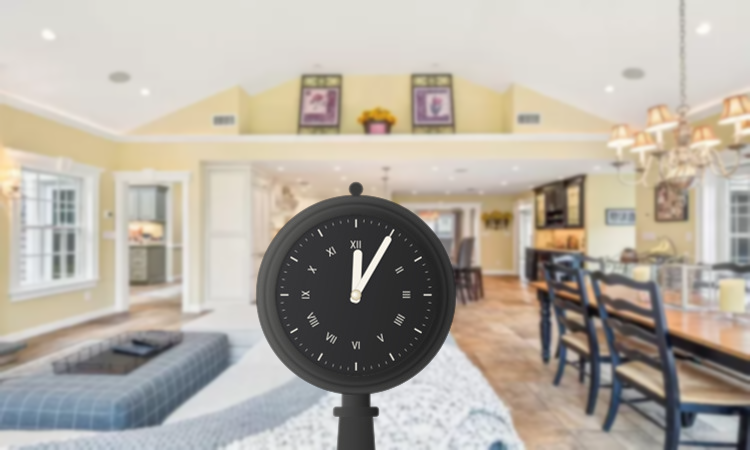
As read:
**12:05**
